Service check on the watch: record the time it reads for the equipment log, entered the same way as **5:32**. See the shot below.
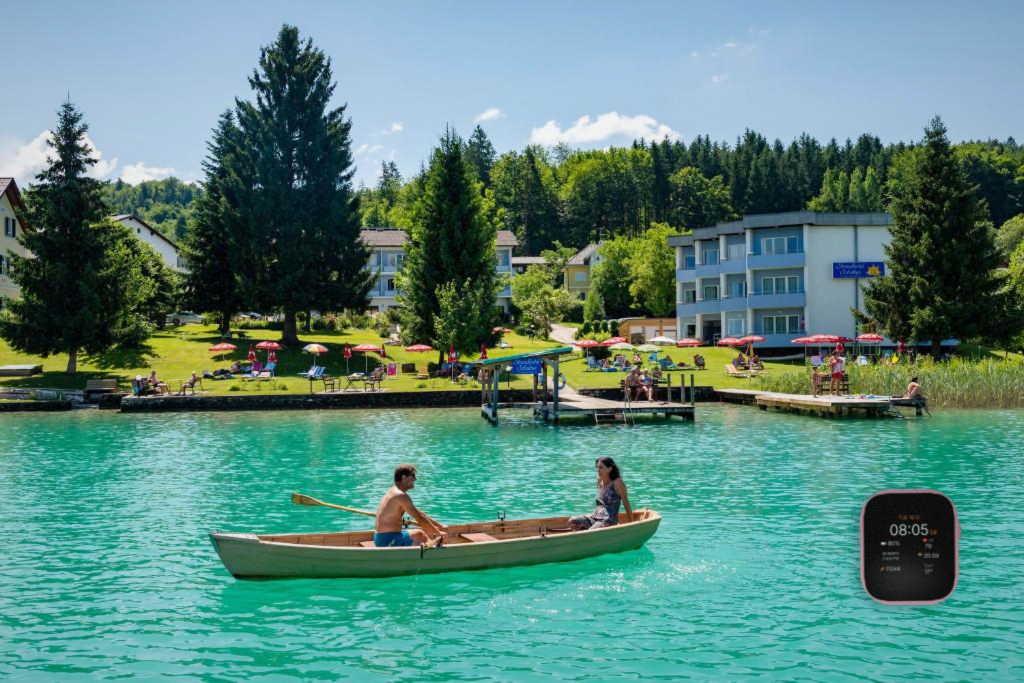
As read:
**8:05**
